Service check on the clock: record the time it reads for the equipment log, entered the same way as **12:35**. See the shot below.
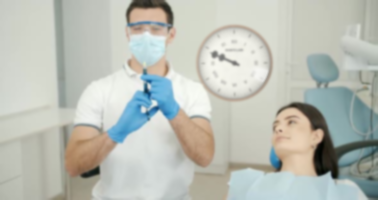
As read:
**9:49**
